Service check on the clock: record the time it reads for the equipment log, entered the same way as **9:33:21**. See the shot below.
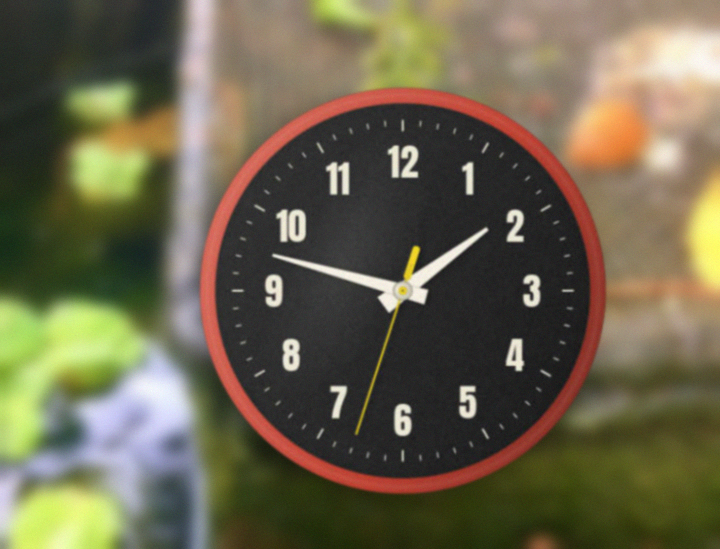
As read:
**1:47:33**
